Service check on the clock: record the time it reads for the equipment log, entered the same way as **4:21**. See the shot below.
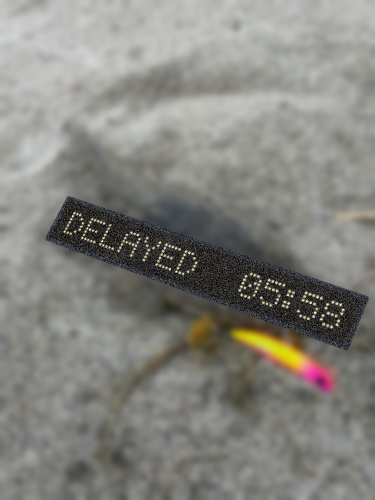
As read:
**5:58**
